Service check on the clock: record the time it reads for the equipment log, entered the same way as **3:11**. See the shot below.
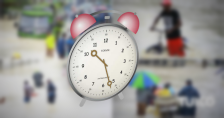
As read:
**10:27**
